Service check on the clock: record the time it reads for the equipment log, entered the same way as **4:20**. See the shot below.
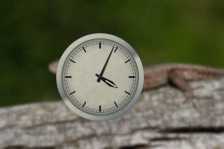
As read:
**4:04**
